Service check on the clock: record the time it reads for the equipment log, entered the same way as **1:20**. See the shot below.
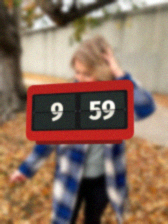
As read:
**9:59**
